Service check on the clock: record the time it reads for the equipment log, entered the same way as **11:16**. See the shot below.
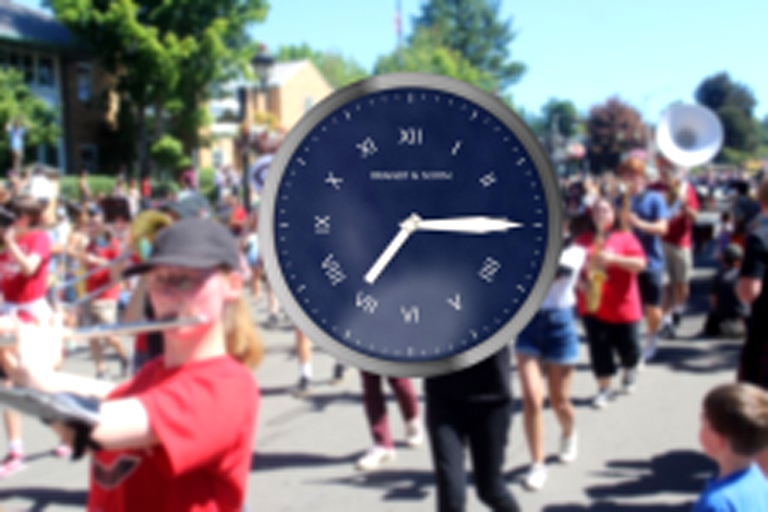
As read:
**7:15**
